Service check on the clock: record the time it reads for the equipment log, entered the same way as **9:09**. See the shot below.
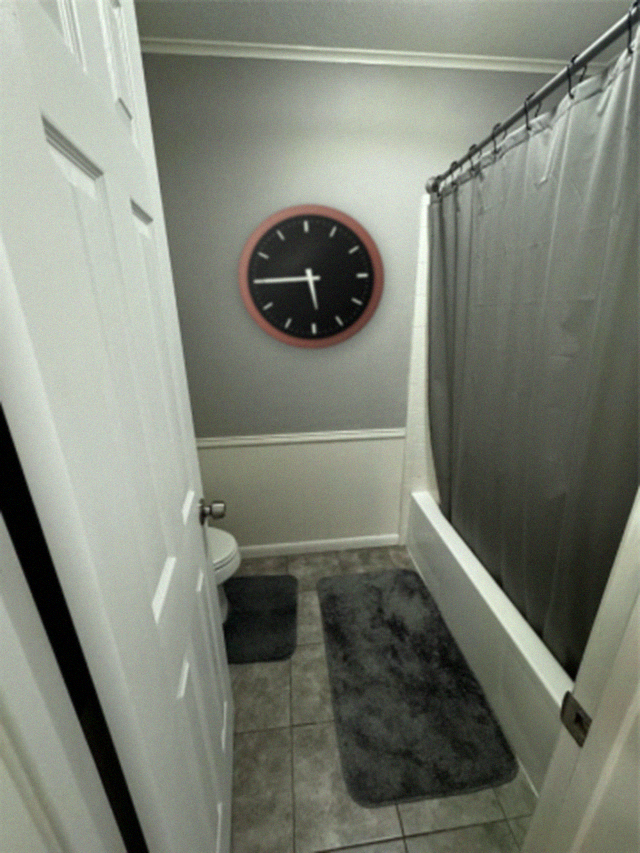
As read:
**5:45**
